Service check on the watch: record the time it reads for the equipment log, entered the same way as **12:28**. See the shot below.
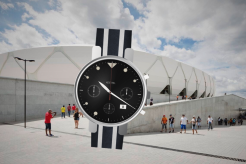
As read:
**10:20**
